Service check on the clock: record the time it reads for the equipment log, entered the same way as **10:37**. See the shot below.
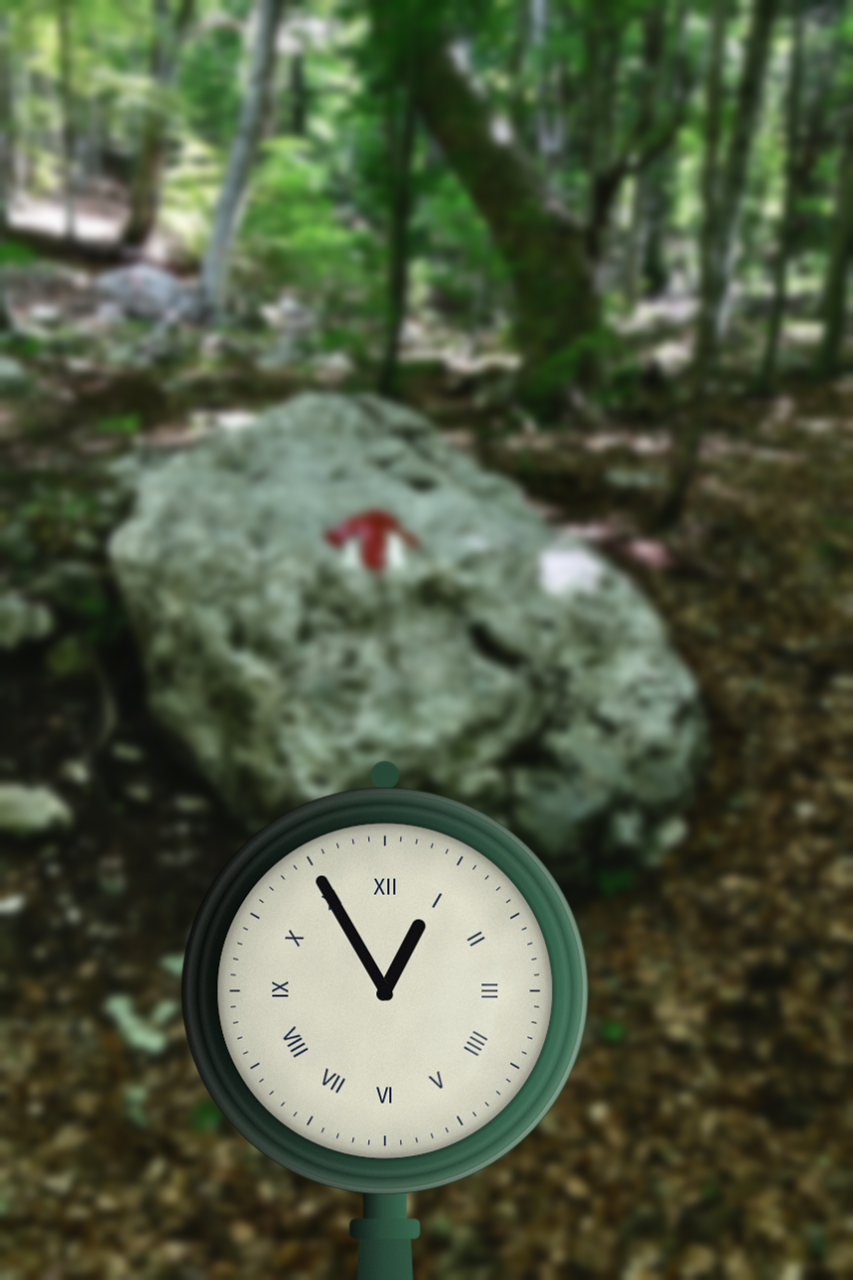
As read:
**12:55**
